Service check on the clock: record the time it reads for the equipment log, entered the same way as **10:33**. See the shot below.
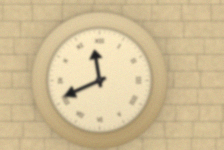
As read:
**11:41**
